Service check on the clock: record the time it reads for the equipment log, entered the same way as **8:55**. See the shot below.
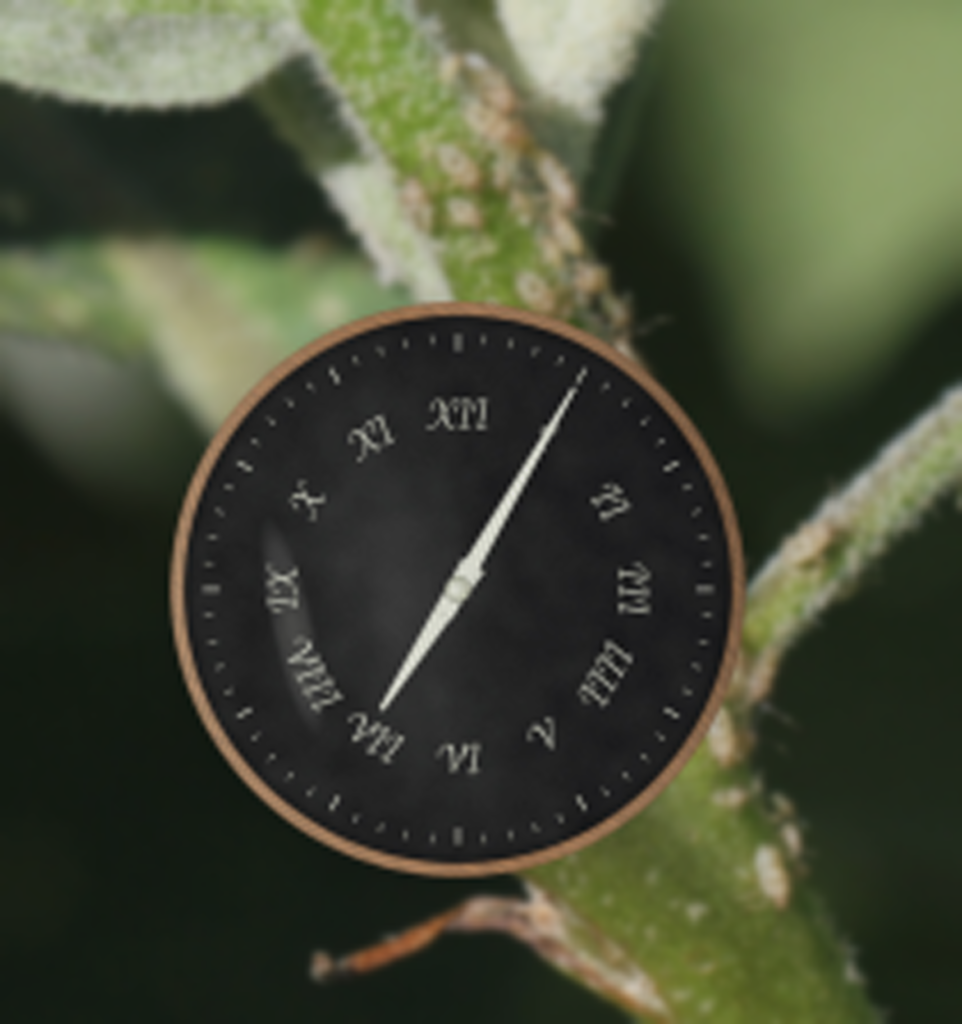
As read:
**7:05**
